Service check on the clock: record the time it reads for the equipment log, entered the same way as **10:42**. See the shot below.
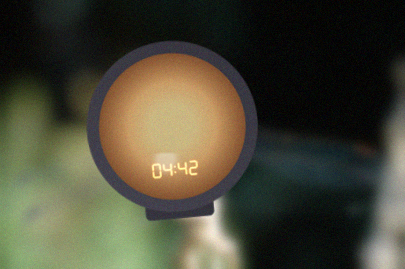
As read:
**4:42**
